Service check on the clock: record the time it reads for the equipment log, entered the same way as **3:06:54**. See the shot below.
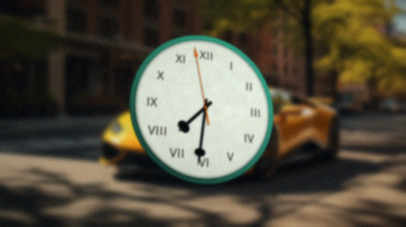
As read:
**7:30:58**
